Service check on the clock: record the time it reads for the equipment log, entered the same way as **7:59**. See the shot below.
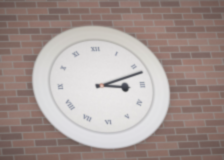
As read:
**3:12**
